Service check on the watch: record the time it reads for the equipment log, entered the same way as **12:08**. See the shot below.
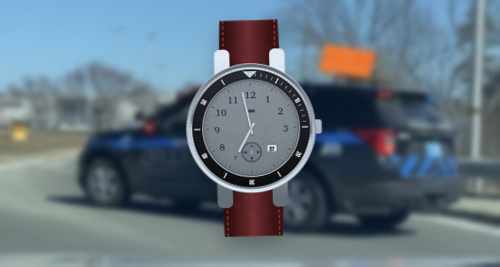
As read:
**6:58**
